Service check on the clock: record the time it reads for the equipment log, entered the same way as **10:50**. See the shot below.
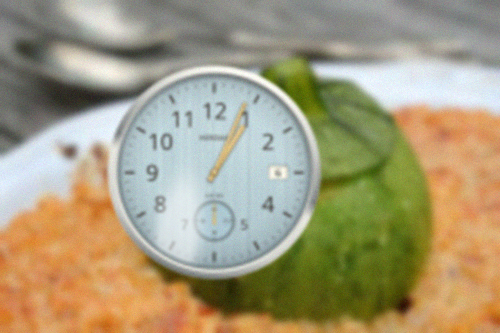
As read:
**1:04**
